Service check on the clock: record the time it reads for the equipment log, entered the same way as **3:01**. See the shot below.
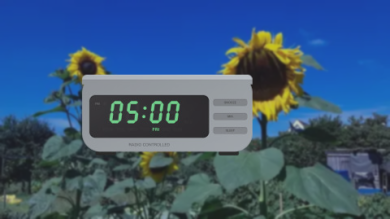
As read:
**5:00**
